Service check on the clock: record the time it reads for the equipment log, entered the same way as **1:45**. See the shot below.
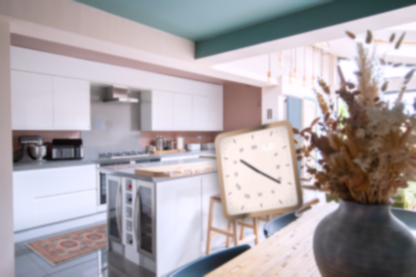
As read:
**10:21**
